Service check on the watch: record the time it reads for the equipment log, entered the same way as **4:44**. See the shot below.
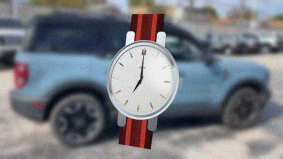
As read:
**7:00**
